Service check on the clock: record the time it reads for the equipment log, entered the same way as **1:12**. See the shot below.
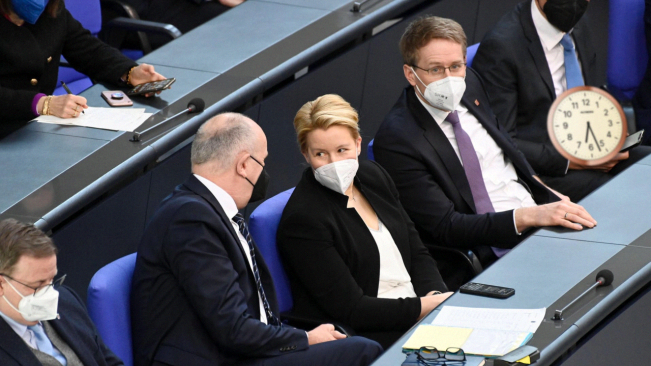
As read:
**6:27**
